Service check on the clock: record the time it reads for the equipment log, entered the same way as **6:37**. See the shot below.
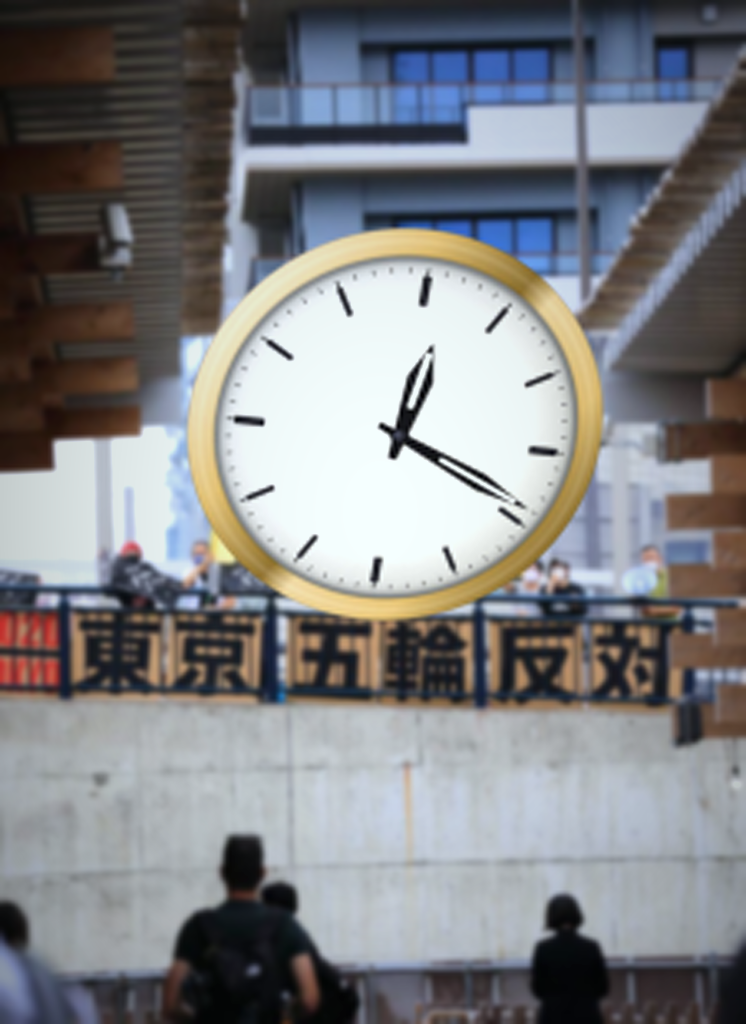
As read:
**12:19**
